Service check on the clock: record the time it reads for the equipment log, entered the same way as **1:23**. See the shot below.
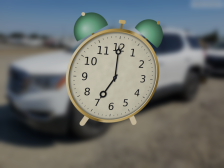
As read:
**7:00**
